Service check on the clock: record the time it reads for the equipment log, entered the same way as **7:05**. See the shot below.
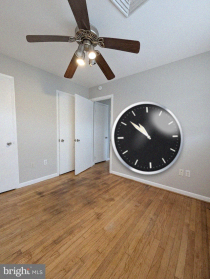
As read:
**10:52**
